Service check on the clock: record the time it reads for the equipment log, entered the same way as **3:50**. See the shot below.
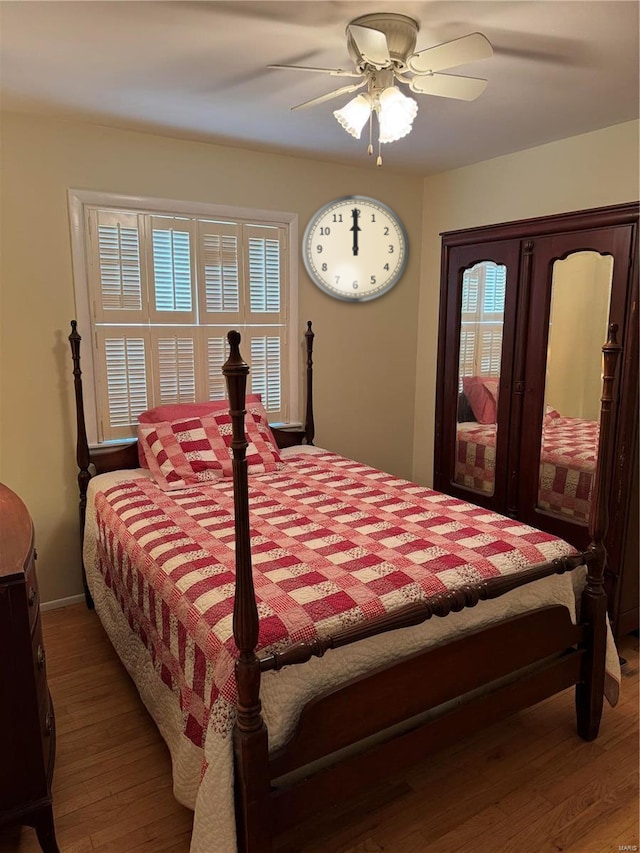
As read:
**12:00**
